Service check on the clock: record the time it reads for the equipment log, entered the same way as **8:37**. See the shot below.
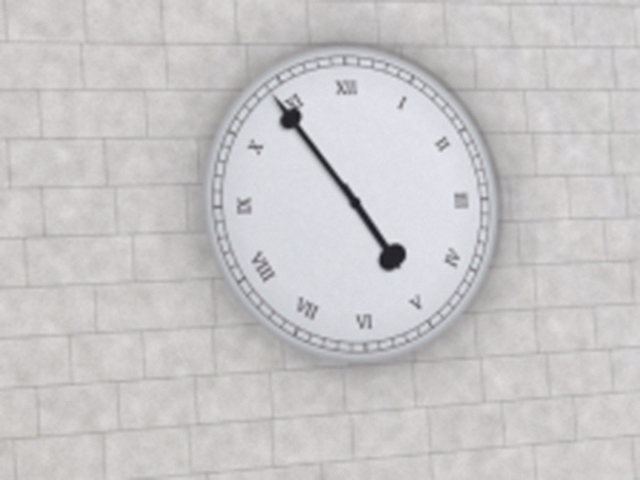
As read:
**4:54**
